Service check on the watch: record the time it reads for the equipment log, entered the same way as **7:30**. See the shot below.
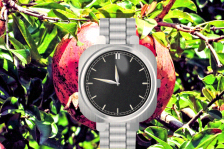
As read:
**11:47**
